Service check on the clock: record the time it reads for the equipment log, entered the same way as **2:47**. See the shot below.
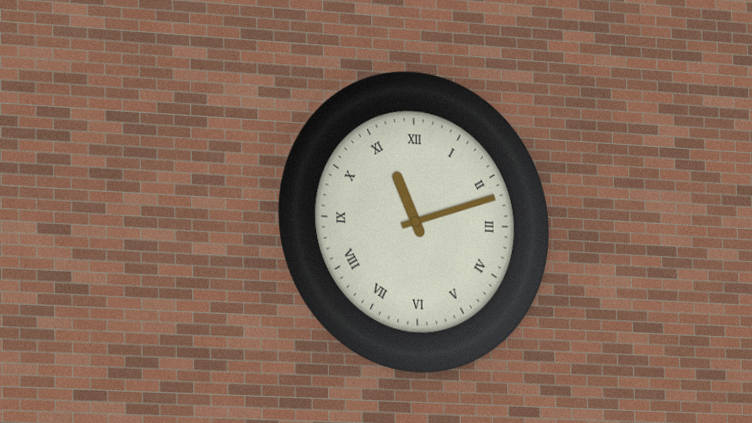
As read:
**11:12**
